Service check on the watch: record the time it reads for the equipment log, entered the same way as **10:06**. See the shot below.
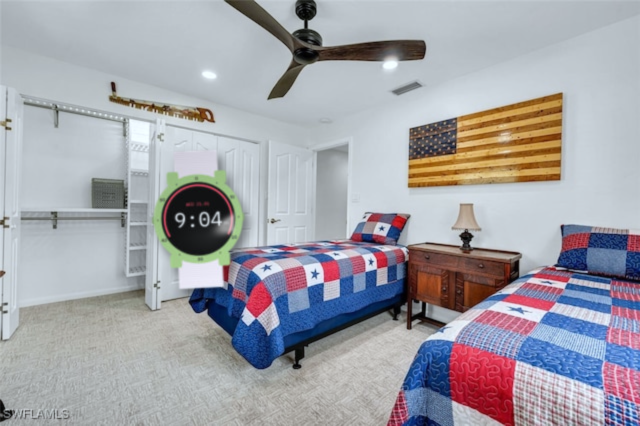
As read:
**9:04**
